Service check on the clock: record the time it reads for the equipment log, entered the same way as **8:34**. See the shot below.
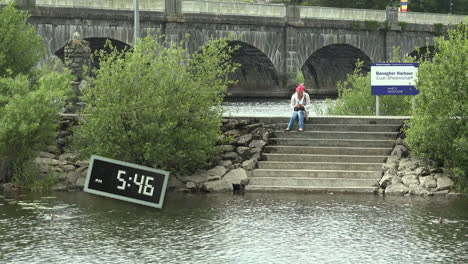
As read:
**5:46**
